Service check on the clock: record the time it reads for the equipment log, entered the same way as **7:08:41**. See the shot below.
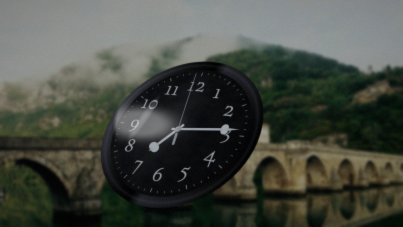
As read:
**7:13:59**
